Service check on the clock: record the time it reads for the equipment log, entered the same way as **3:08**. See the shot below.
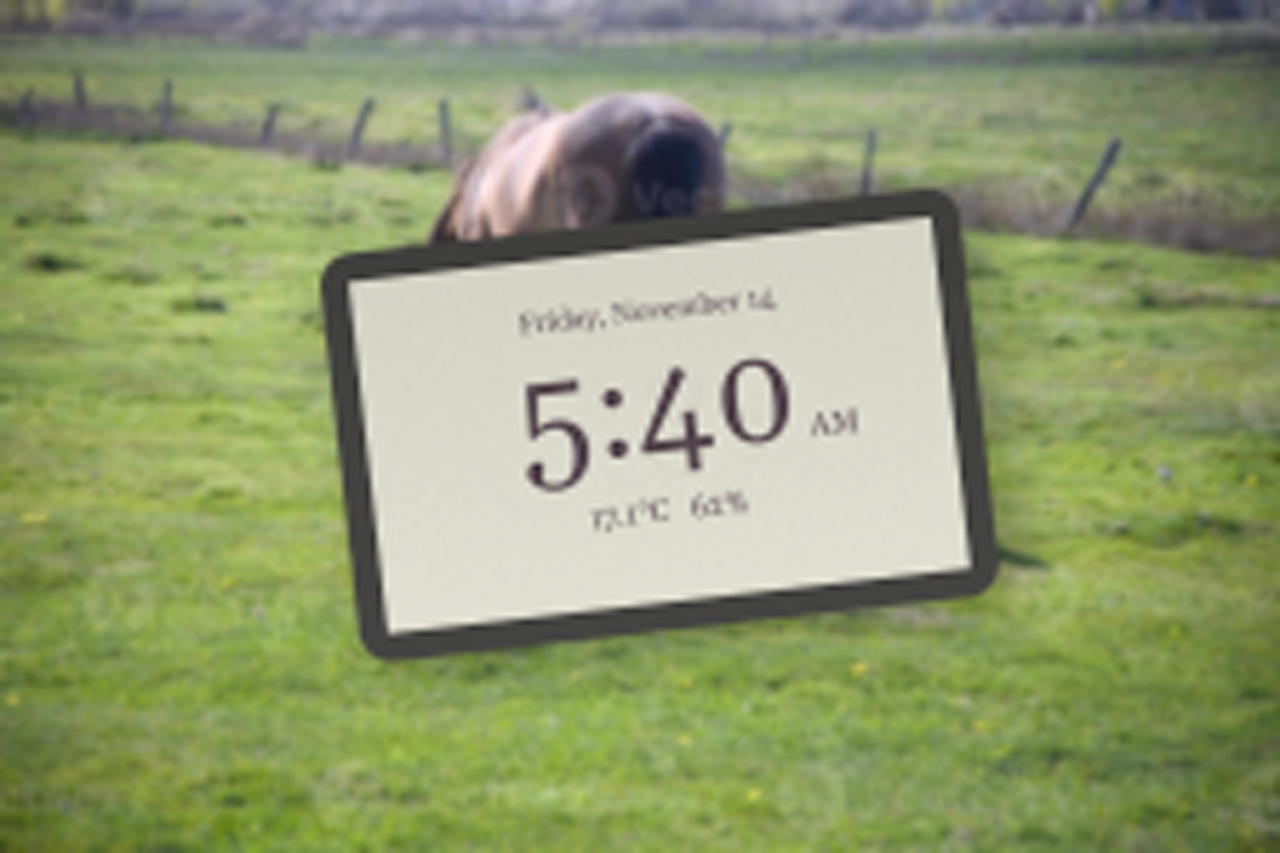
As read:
**5:40**
